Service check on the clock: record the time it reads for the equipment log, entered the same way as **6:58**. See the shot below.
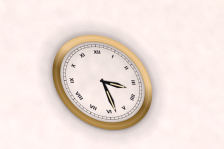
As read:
**3:28**
